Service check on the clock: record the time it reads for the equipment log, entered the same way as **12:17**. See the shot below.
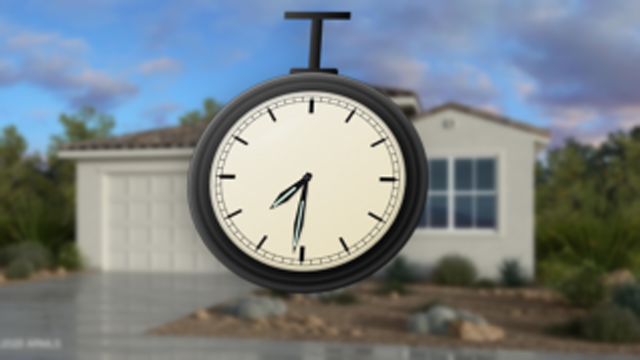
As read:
**7:31**
